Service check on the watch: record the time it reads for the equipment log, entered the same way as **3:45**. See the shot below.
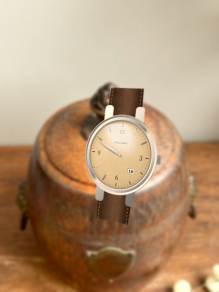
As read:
**9:49**
